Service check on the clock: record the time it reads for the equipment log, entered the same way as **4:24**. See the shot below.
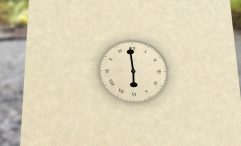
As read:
**5:59**
